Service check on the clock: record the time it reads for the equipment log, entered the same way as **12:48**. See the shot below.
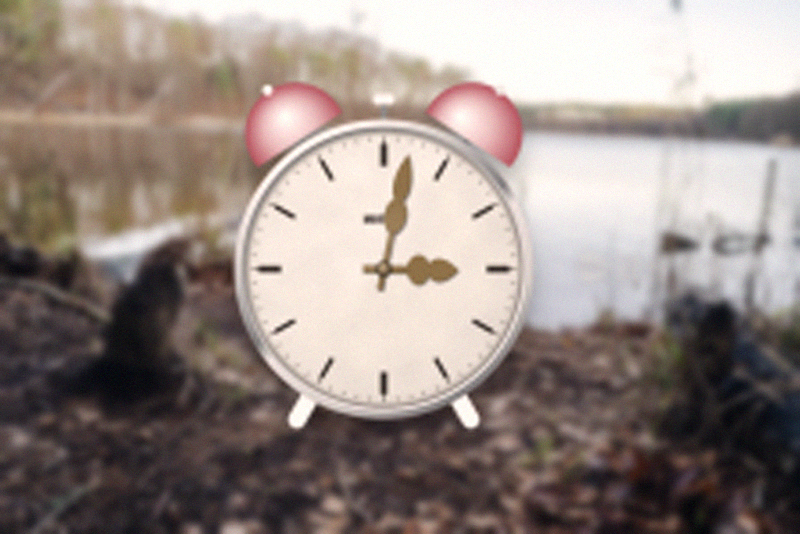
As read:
**3:02**
